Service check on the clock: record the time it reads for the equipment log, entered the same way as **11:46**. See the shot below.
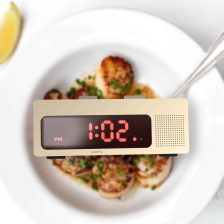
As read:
**1:02**
